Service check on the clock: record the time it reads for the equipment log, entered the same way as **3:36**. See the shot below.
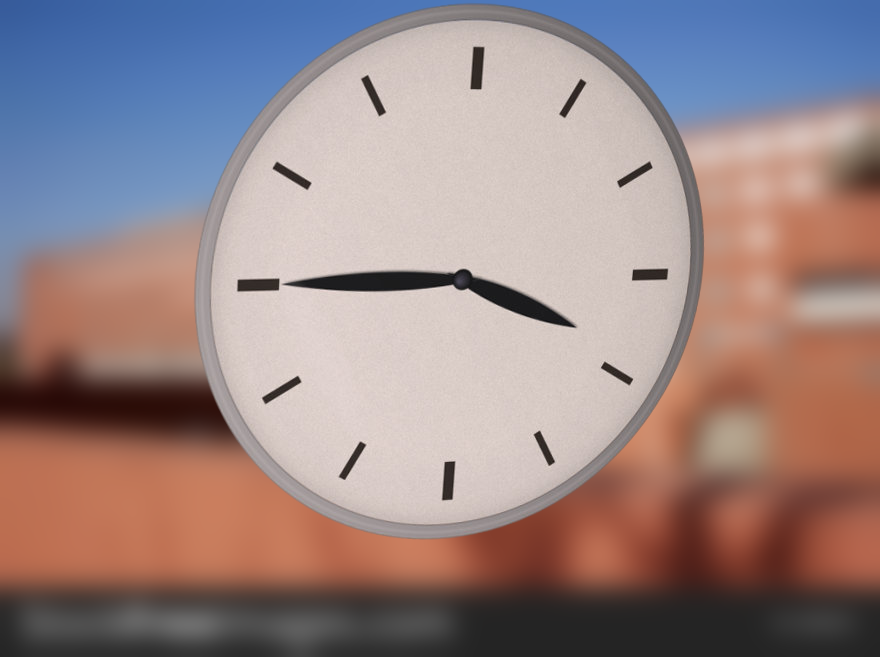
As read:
**3:45**
